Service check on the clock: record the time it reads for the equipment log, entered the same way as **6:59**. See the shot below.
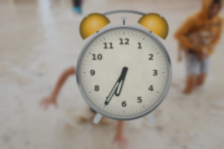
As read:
**6:35**
